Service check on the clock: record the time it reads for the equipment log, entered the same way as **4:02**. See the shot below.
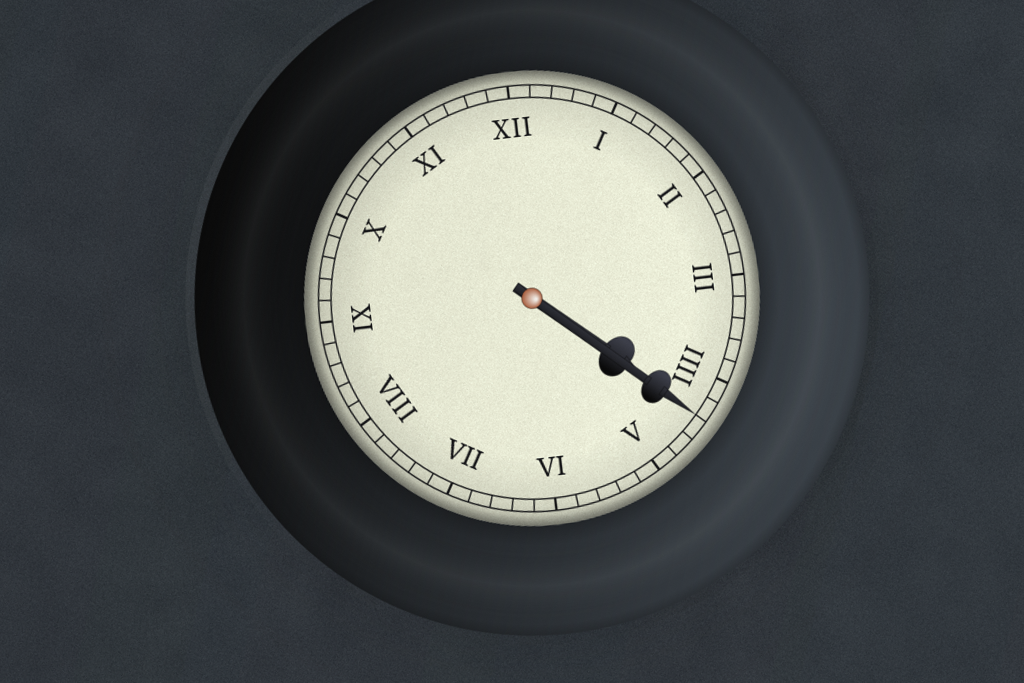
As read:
**4:22**
